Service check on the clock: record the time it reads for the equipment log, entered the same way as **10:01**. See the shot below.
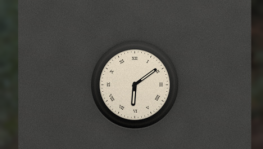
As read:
**6:09**
